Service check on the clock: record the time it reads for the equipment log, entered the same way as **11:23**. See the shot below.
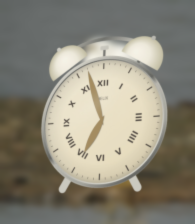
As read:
**6:57**
